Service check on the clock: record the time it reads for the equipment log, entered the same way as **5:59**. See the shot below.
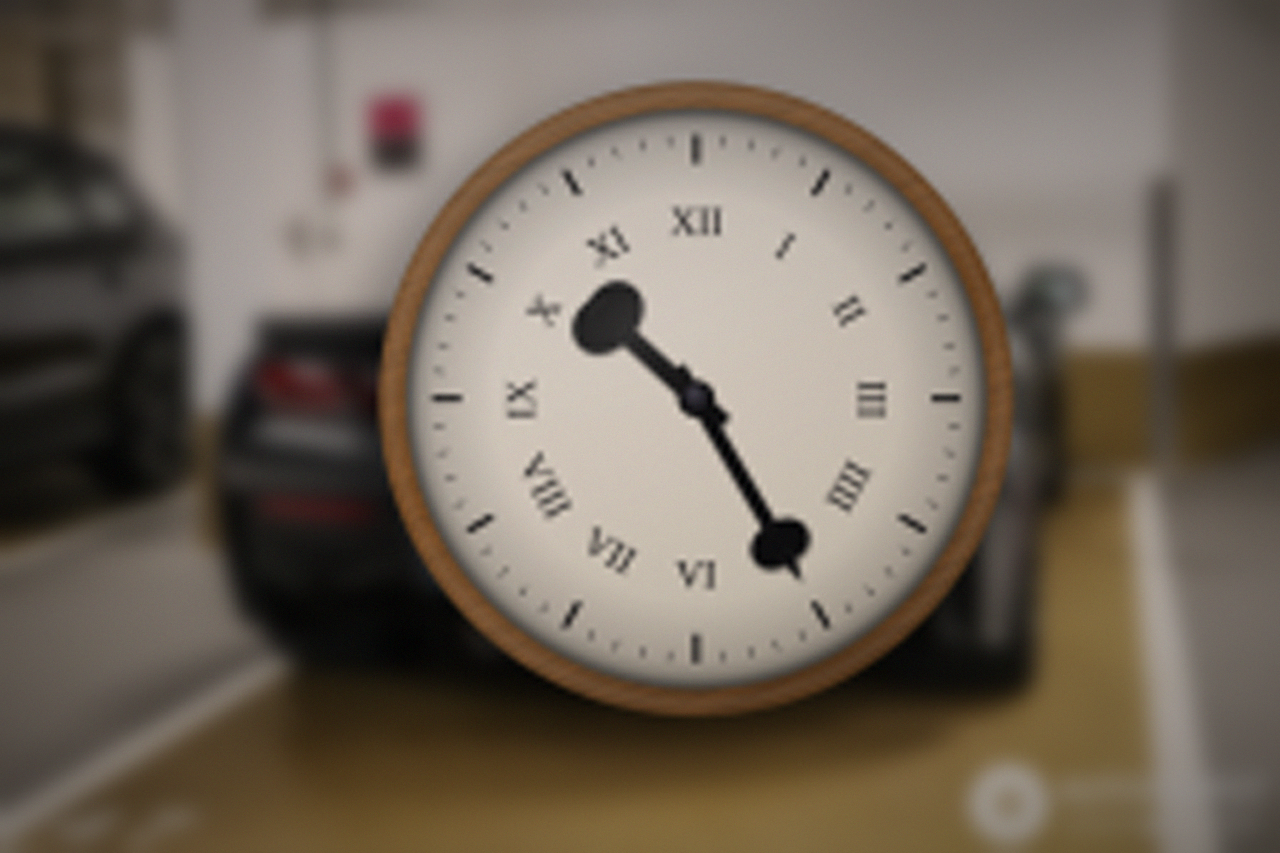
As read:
**10:25**
